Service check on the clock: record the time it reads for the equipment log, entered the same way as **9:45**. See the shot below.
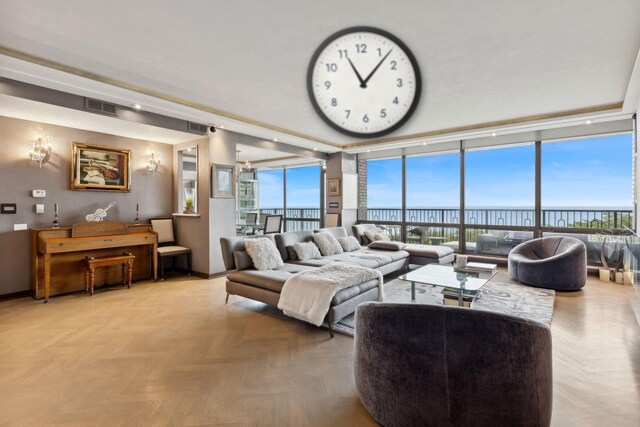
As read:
**11:07**
